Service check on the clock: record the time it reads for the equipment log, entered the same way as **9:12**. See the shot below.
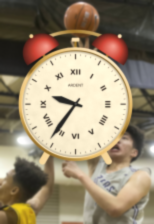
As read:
**9:36**
